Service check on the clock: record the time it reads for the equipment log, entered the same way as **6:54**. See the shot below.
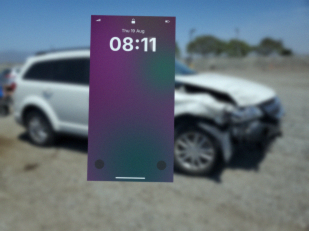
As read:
**8:11**
